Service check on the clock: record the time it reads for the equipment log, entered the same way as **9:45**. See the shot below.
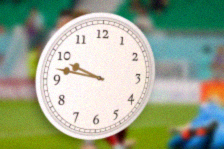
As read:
**9:47**
